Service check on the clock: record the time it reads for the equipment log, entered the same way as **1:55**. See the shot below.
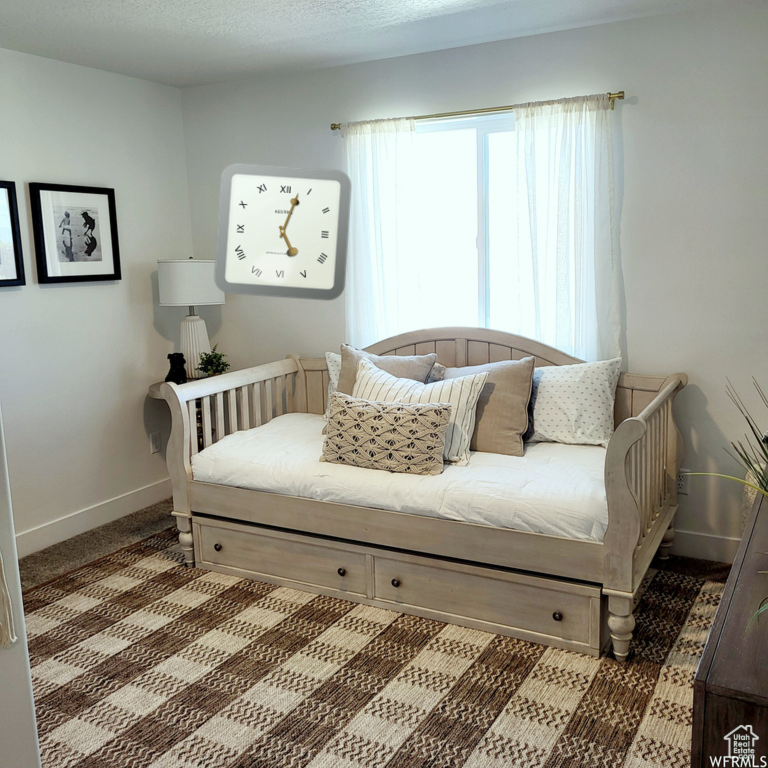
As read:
**5:03**
